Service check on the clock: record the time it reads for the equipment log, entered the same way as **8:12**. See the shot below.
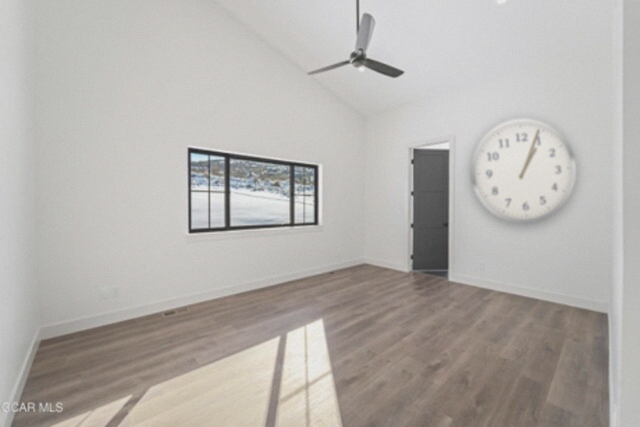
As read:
**1:04**
